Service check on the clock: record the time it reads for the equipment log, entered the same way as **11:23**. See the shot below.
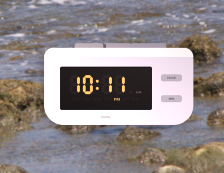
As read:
**10:11**
